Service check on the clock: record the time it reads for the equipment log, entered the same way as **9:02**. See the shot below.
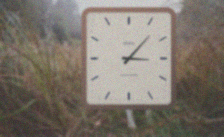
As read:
**3:07**
